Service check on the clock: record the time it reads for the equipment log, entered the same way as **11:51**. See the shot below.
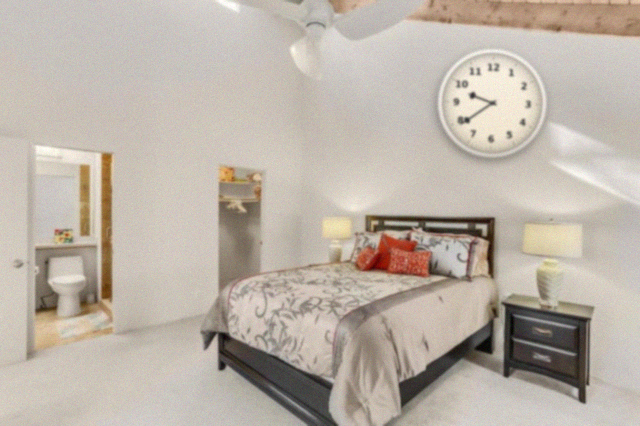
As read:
**9:39**
